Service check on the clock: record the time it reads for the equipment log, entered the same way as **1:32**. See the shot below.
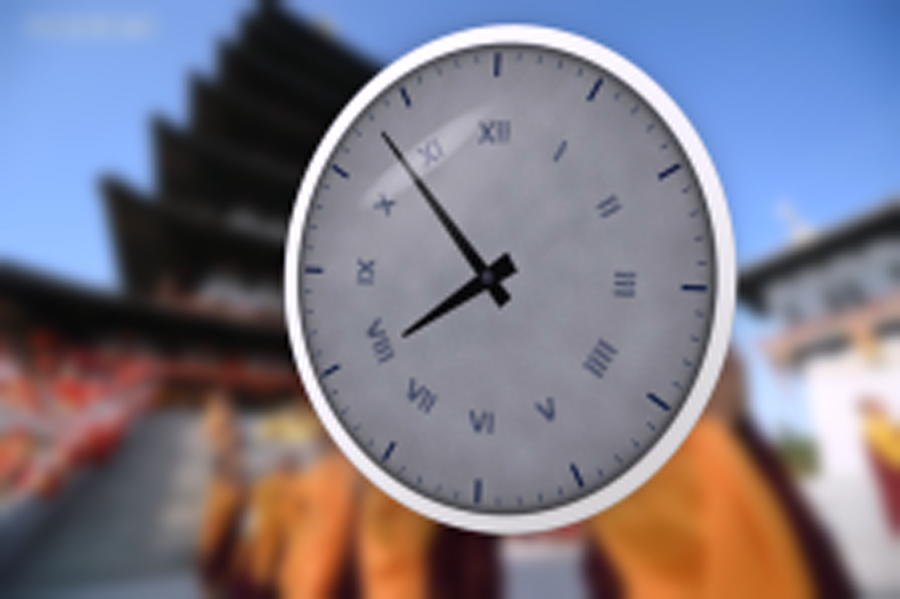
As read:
**7:53**
